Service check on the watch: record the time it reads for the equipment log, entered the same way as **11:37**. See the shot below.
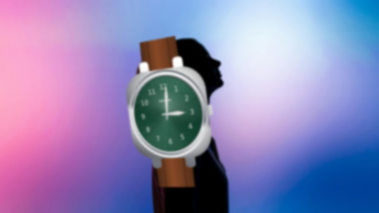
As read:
**3:01**
